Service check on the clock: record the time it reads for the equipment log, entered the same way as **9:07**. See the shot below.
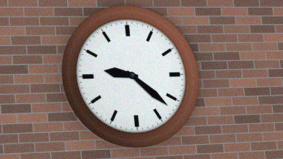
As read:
**9:22**
